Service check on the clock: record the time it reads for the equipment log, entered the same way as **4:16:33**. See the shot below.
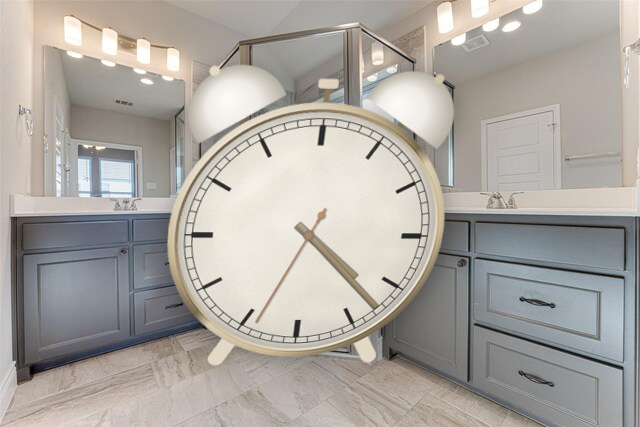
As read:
**4:22:34**
